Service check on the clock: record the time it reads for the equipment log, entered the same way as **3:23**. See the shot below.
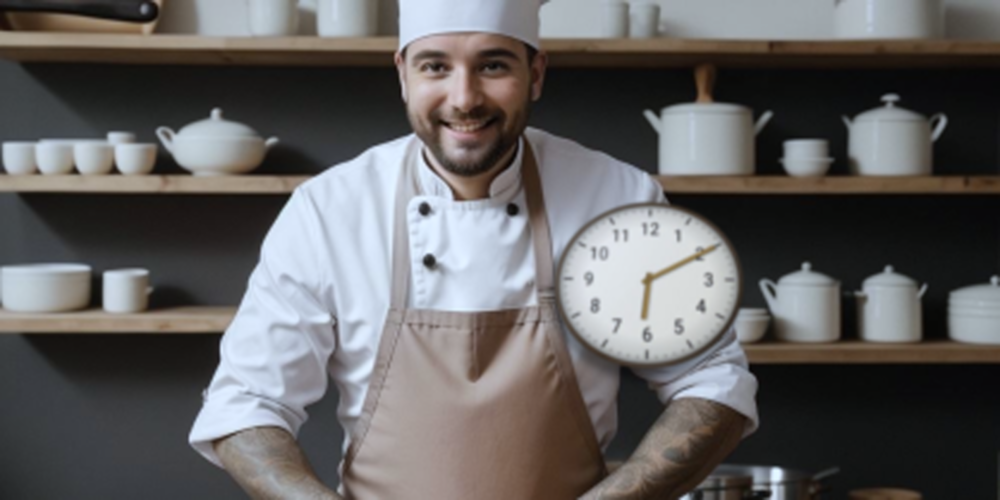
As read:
**6:10**
